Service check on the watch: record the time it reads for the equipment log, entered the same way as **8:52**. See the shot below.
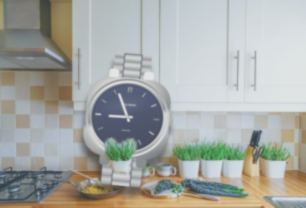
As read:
**8:56**
